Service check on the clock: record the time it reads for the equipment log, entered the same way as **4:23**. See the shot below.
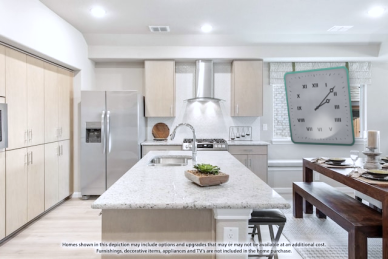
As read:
**2:08**
